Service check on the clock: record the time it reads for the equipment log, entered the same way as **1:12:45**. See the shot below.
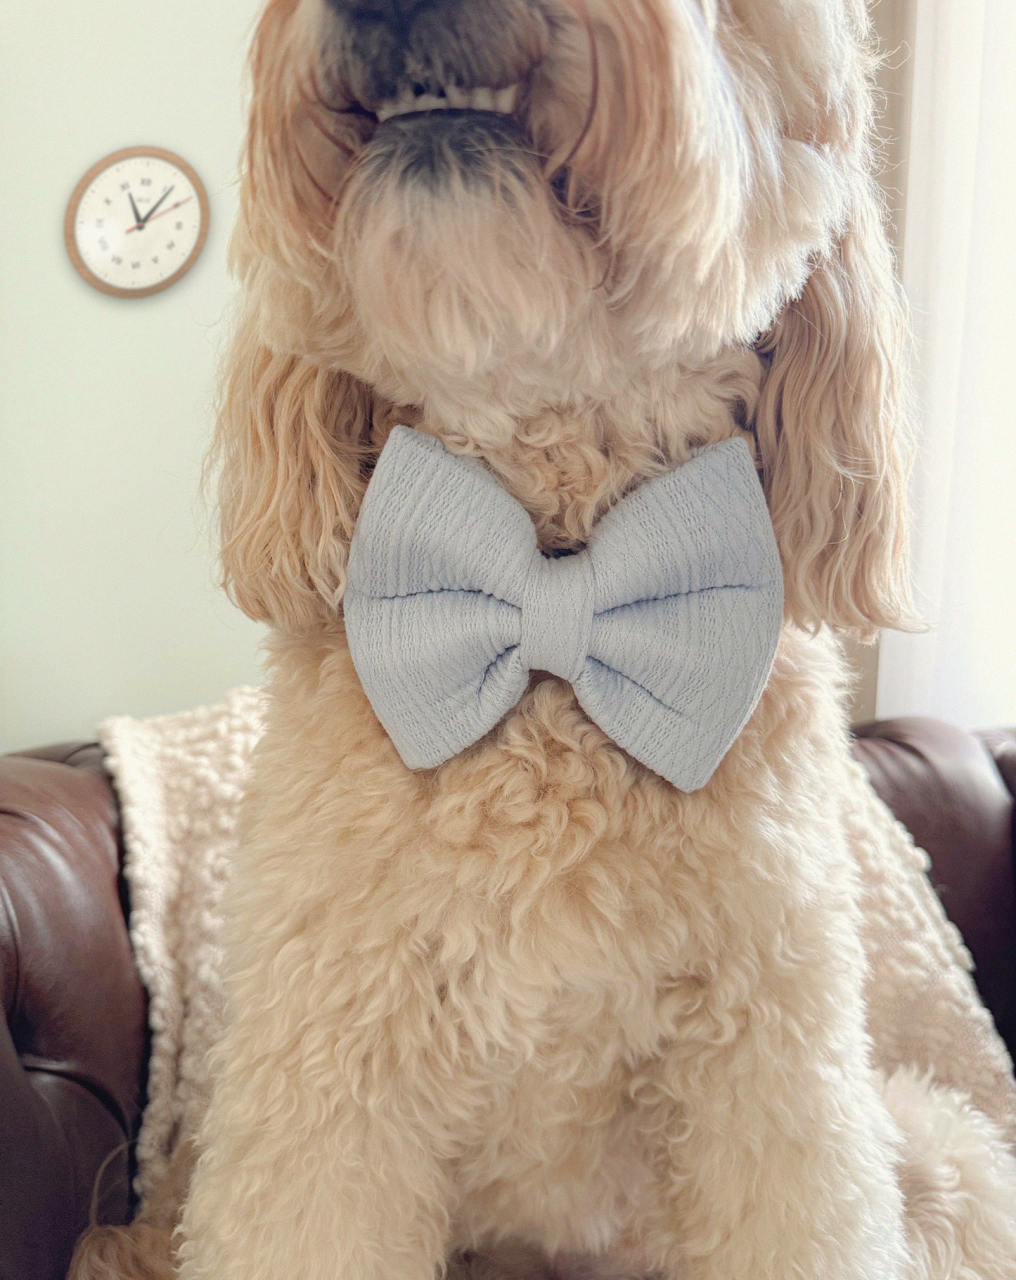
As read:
**11:06:10**
